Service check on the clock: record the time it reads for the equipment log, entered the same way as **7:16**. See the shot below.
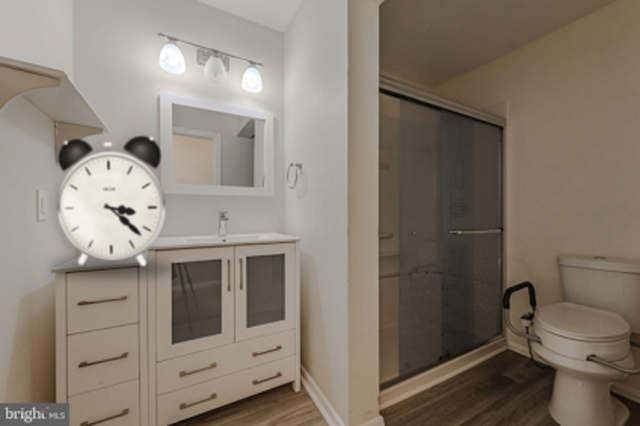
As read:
**3:22**
